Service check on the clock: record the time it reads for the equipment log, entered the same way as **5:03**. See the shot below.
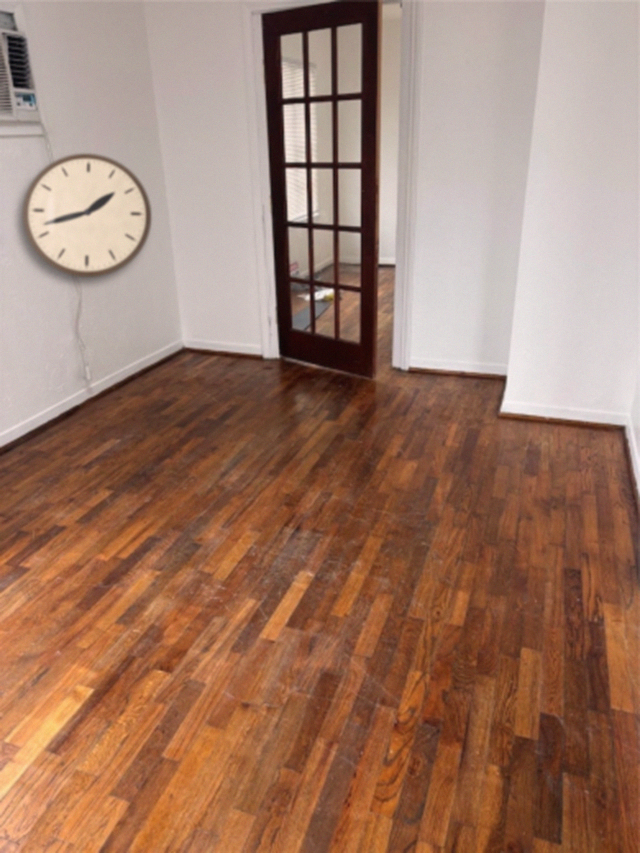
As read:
**1:42**
